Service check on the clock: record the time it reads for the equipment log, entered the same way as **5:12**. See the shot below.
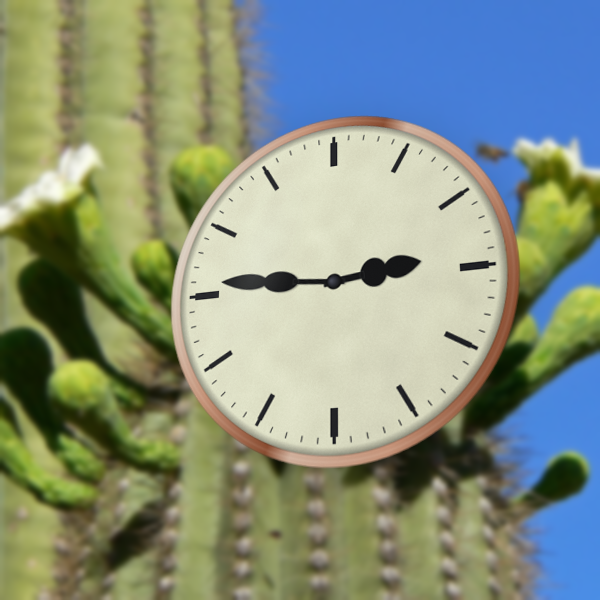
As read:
**2:46**
